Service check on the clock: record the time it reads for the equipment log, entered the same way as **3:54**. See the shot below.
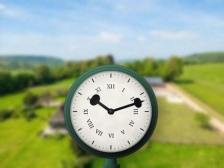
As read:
**10:12**
